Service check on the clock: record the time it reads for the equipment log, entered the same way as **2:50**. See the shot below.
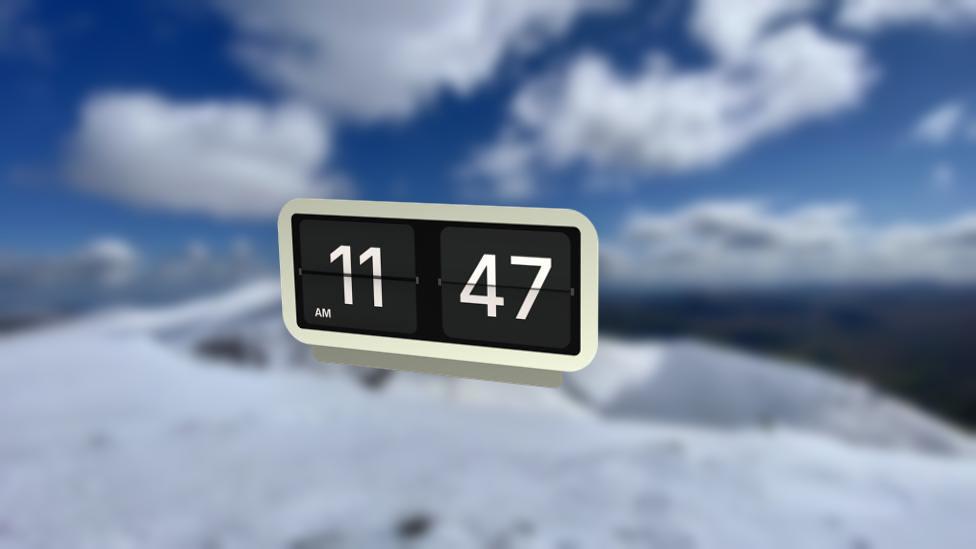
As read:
**11:47**
